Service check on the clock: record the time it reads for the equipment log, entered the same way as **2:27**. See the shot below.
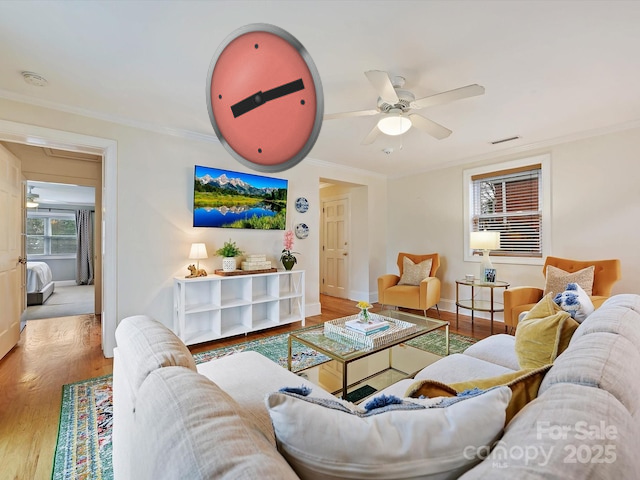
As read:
**8:12**
